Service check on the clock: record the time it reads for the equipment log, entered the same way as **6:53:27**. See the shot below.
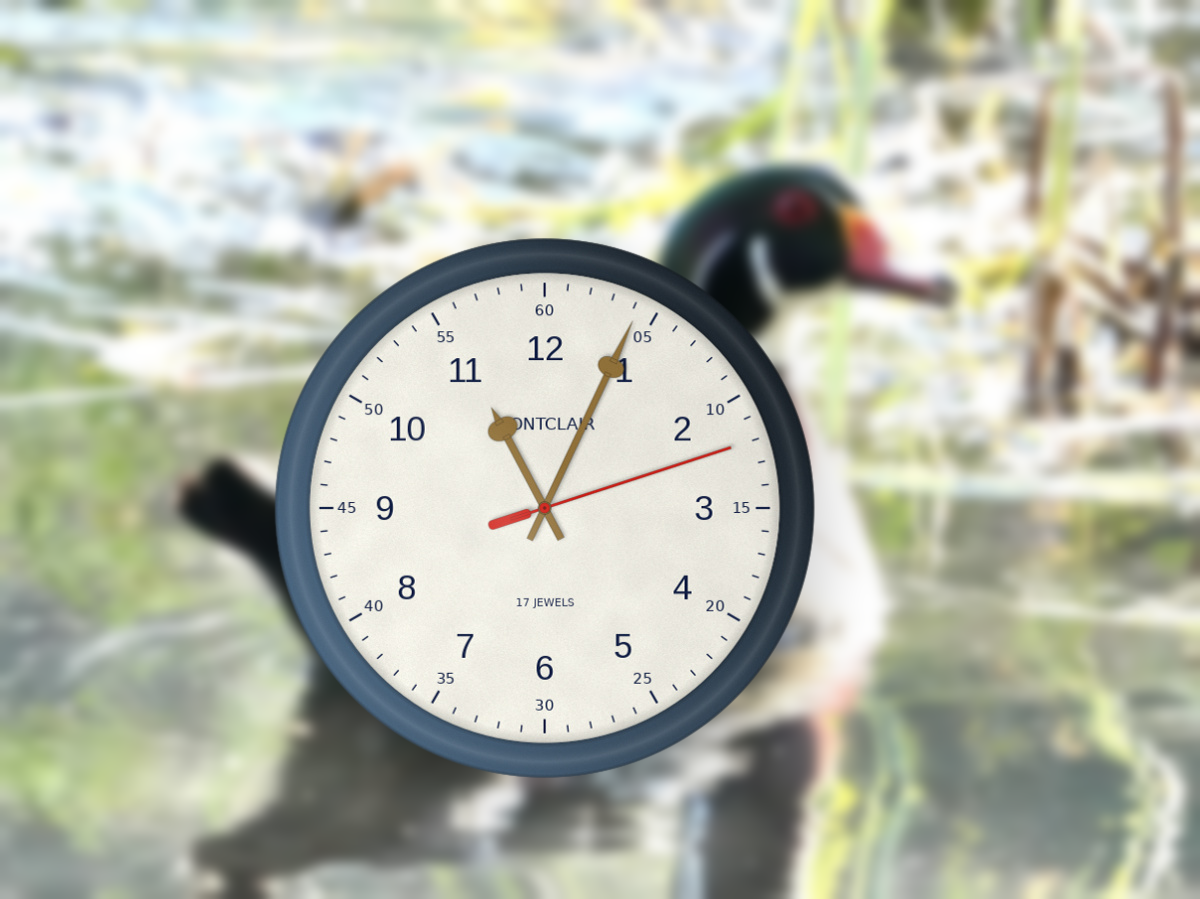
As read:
**11:04:12**
